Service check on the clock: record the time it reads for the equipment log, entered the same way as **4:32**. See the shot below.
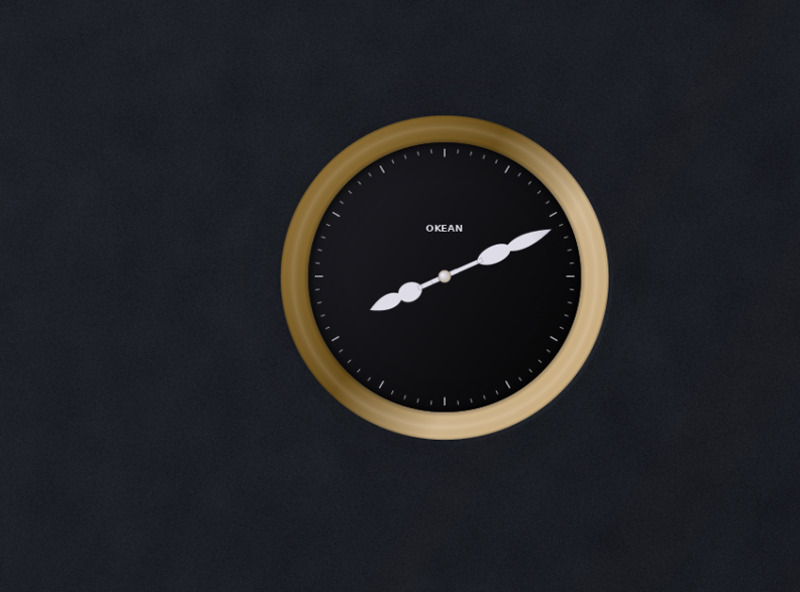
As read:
**8:11**
